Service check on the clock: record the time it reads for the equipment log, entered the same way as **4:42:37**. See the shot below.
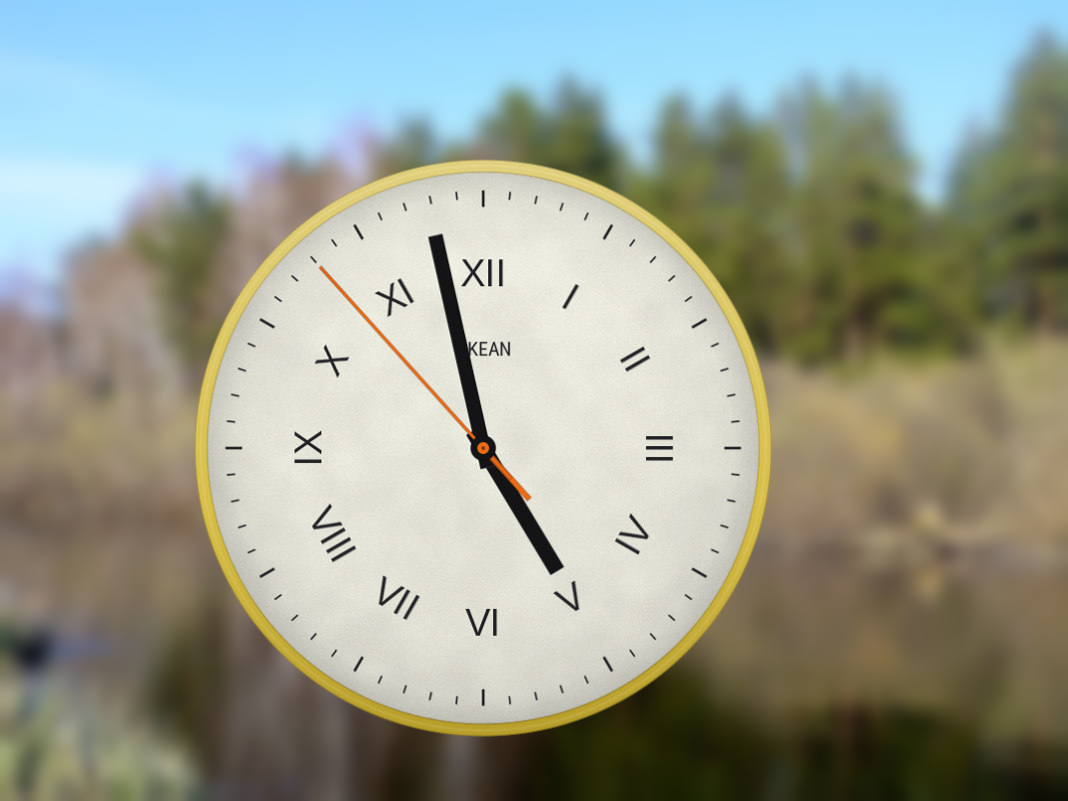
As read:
**4:57:53**
